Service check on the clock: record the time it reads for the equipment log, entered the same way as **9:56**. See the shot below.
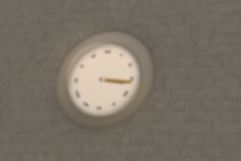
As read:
**3:16**
